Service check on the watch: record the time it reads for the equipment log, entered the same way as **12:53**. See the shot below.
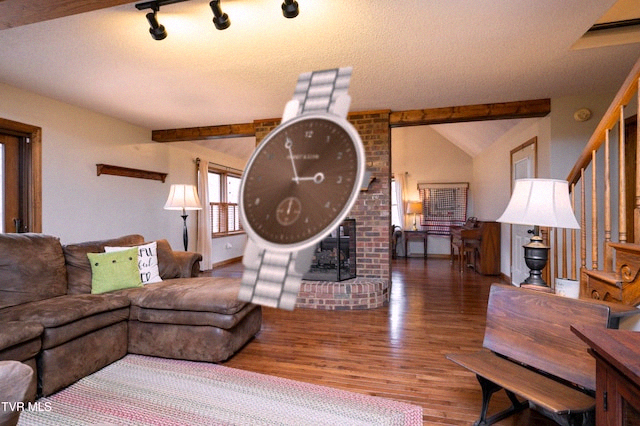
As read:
**2:55**
